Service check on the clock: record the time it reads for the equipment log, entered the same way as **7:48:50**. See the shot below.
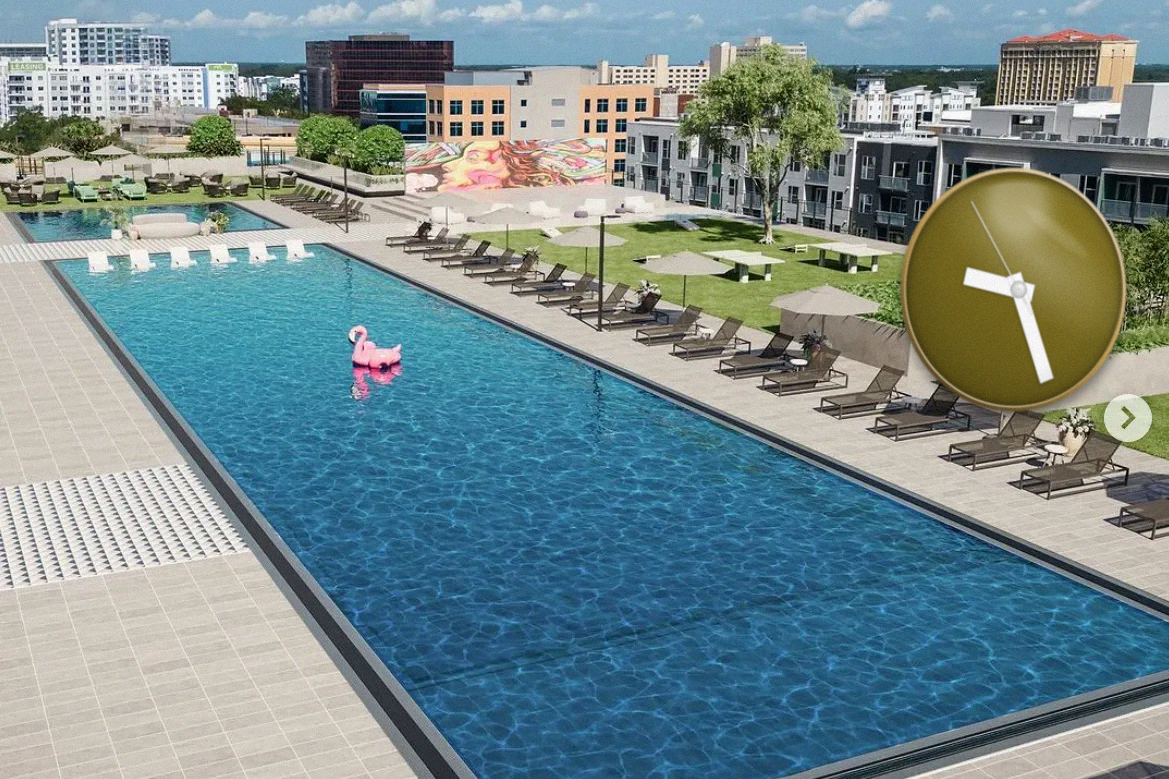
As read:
**9:26:55**
